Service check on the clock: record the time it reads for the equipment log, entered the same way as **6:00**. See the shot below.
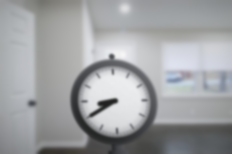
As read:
**8:40**
